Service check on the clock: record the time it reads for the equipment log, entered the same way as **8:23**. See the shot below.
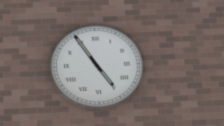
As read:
**4:55**
